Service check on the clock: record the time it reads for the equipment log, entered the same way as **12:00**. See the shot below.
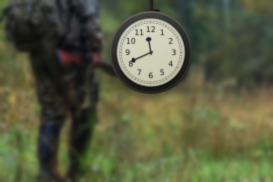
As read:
**11:41**
